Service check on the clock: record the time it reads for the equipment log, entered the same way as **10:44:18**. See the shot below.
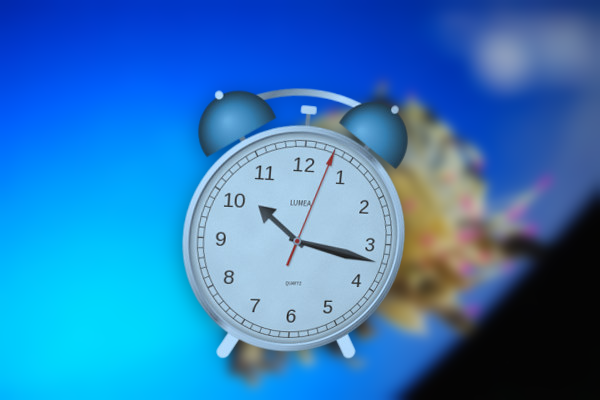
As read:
**10:17:03**
